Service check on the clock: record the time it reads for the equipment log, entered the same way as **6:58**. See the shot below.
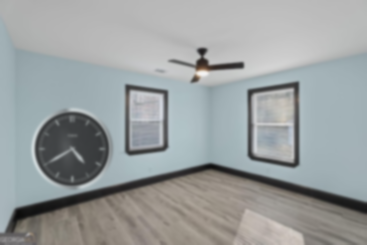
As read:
**4:40**
